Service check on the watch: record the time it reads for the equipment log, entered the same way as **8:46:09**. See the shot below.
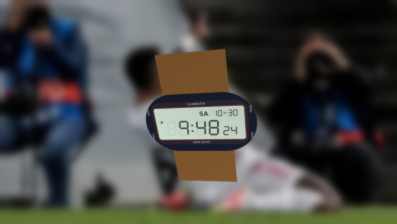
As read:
**9:48:24**
